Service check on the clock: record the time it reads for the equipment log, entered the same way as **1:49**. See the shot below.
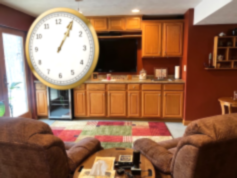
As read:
**1:05**
